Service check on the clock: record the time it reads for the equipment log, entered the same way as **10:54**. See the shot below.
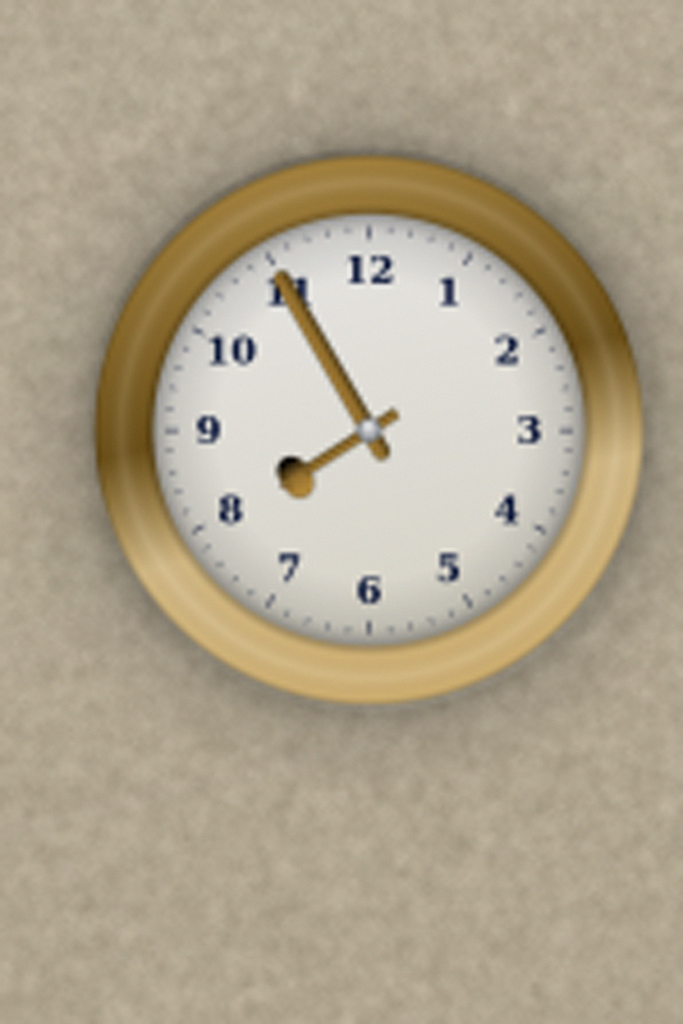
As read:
**7:55**
